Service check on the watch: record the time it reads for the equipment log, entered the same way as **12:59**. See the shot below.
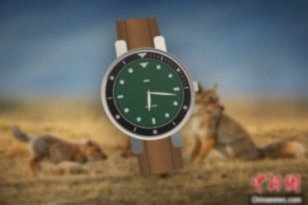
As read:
**6:17**
